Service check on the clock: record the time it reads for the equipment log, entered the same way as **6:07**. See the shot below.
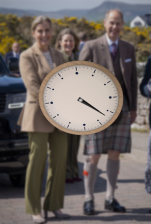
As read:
**4:22**
